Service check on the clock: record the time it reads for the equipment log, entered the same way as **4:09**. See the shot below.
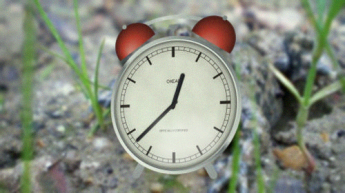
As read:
**12:38**
